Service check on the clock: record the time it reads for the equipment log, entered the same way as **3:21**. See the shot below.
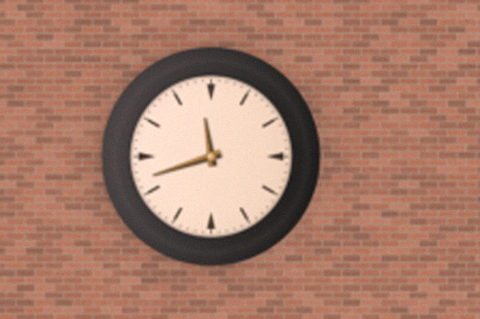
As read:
**11:42**
